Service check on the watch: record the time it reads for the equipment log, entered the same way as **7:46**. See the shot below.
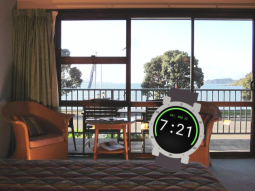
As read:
**7:21**
